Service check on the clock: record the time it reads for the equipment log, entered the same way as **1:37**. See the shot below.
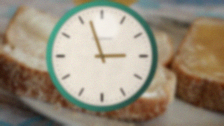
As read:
**2:57**
